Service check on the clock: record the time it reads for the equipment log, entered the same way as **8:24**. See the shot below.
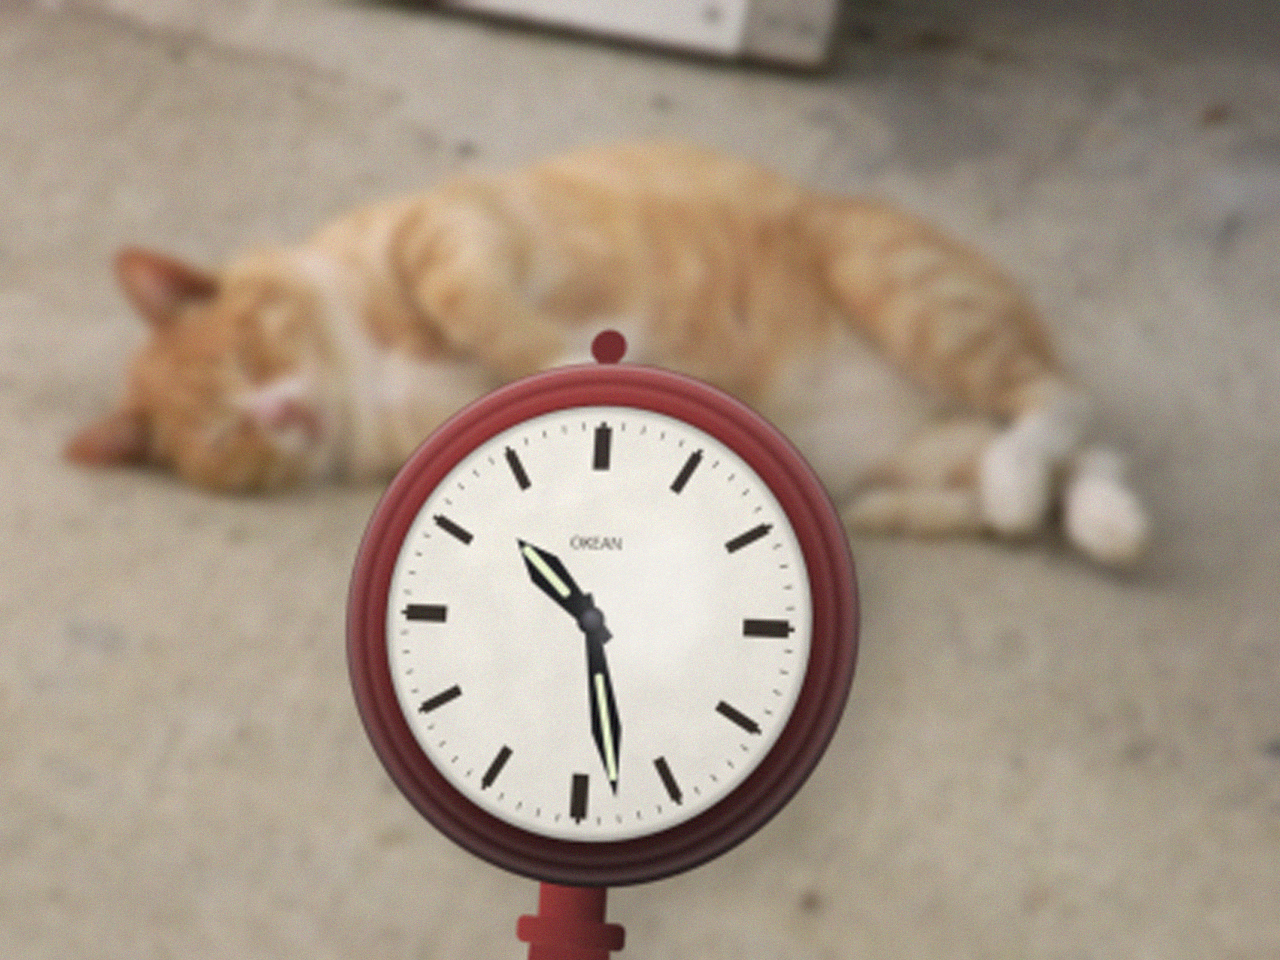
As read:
**10:28**
